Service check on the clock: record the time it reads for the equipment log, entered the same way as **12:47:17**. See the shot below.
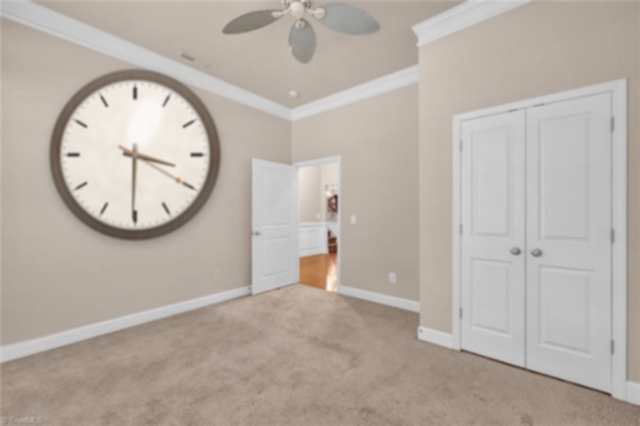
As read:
**3:30:20**
